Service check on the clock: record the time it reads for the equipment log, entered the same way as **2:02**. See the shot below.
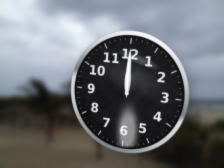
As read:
**12:00**
